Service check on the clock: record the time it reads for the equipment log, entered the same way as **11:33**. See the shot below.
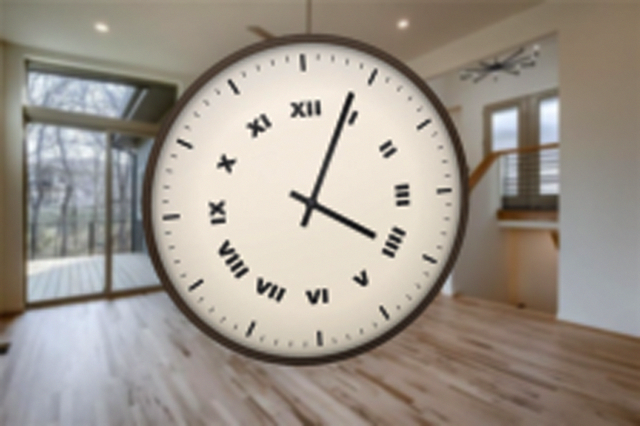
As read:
**4:04**
